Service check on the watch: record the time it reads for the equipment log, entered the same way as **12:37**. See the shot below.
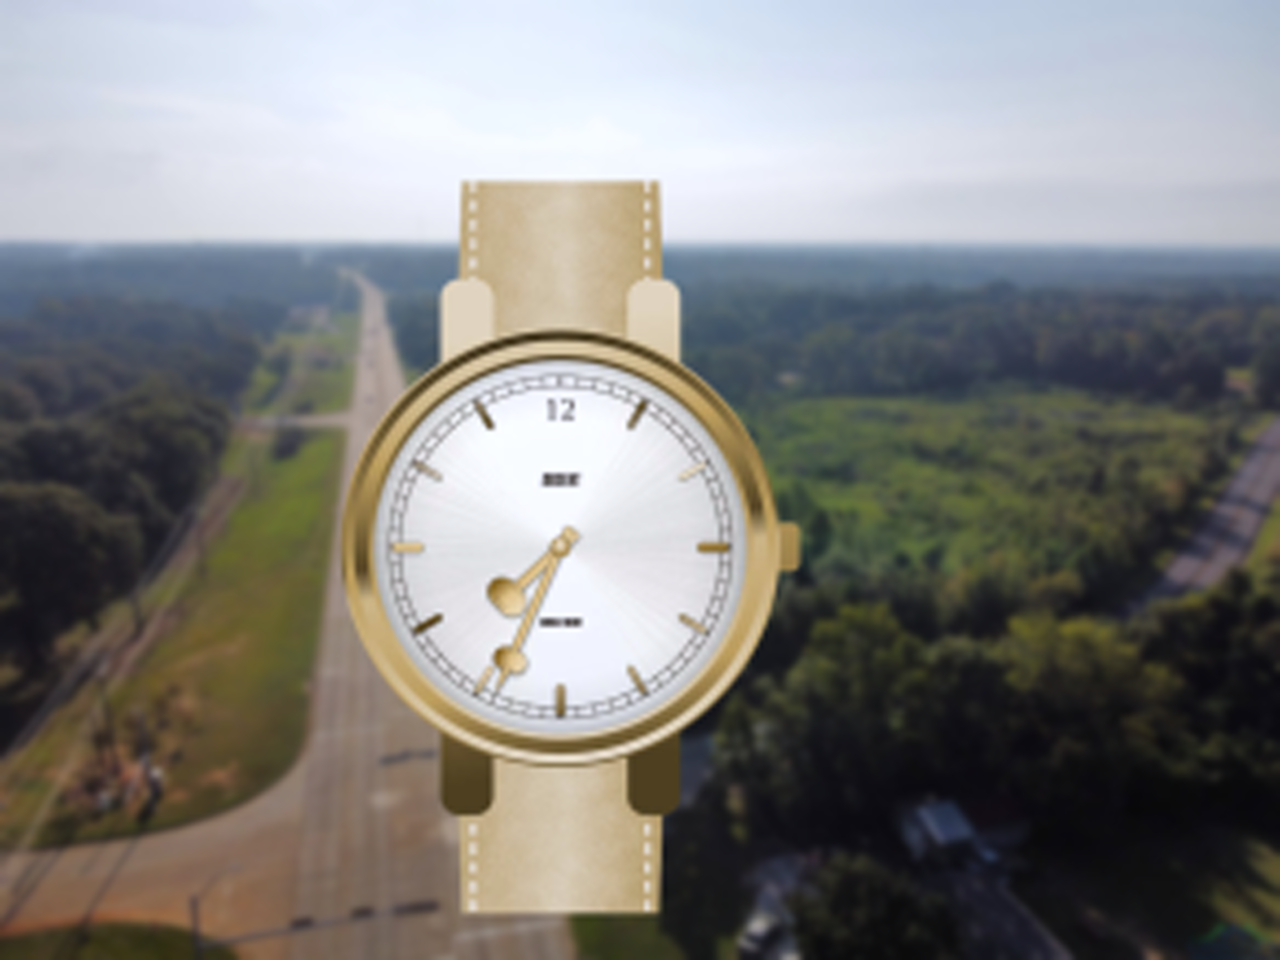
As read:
**7:34**
